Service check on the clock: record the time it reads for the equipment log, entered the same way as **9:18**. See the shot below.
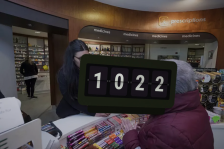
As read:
**10:22**
